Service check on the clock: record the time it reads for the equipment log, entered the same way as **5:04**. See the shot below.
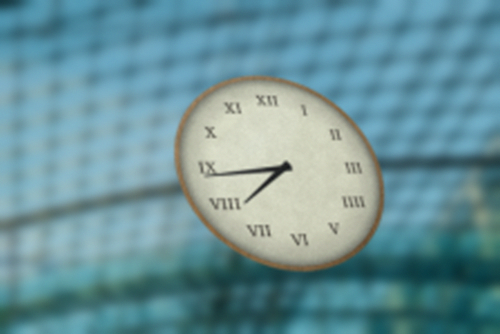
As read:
**7:44**
